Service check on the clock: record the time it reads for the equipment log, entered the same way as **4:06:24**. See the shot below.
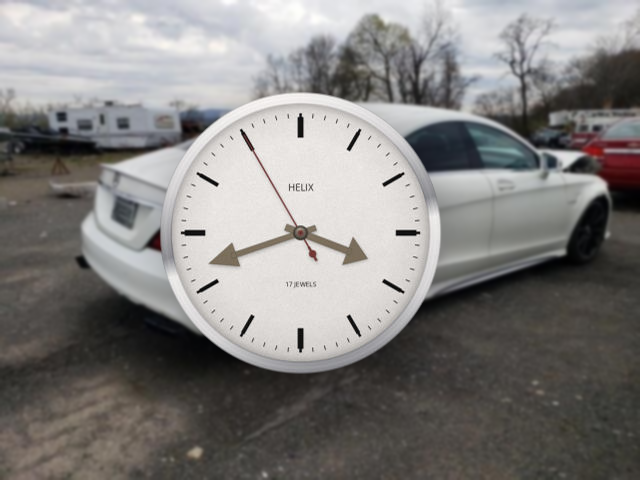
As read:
**3:41:55**
